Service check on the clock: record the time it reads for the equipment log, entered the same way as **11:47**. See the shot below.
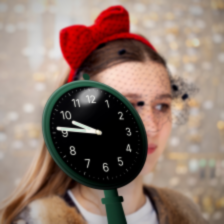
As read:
**9:46**
